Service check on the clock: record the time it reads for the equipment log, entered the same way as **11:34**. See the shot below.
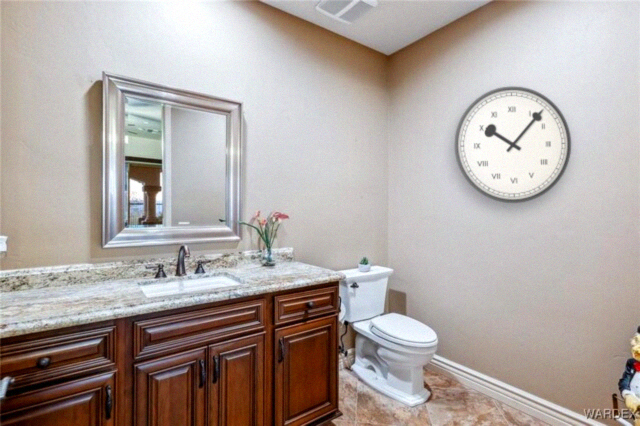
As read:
**10:07**
